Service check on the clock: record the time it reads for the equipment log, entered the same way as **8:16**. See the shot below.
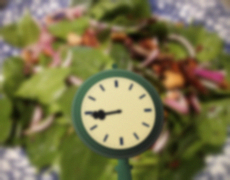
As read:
**8:44**
